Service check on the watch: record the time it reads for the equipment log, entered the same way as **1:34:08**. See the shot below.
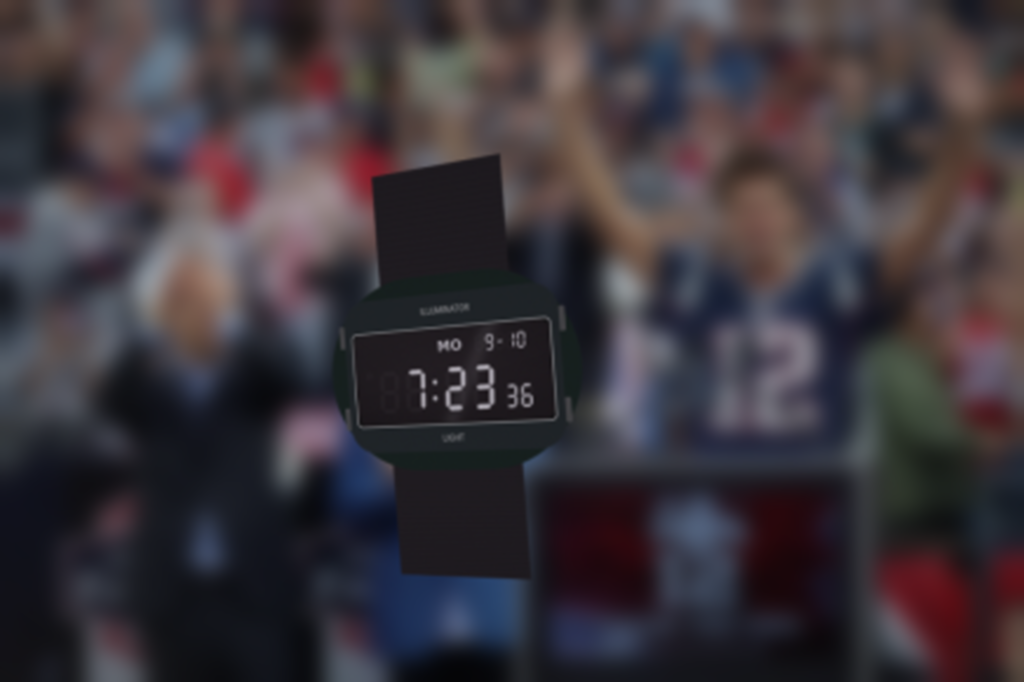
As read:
**7:23:36**
